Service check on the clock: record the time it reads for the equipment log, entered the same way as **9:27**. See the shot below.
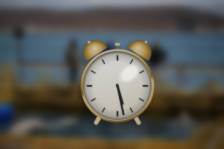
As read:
**5:28**
